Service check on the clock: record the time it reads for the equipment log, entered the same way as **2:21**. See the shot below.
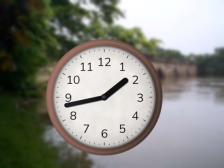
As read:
**1:43**
